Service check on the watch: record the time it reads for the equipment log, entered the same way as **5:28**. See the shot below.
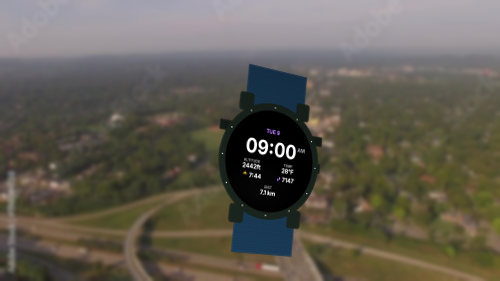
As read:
**9:00**
